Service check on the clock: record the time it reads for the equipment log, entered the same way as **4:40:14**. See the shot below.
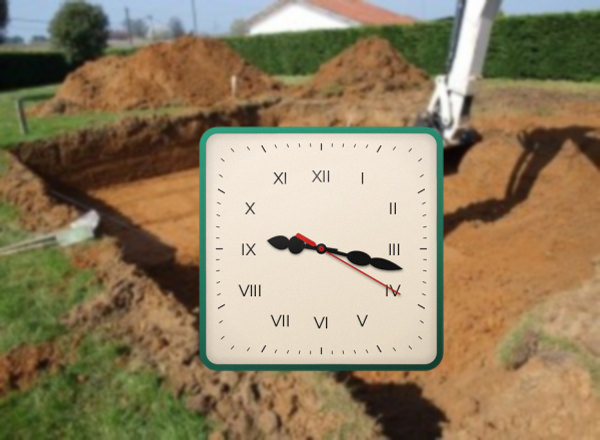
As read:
**9:17:20**
